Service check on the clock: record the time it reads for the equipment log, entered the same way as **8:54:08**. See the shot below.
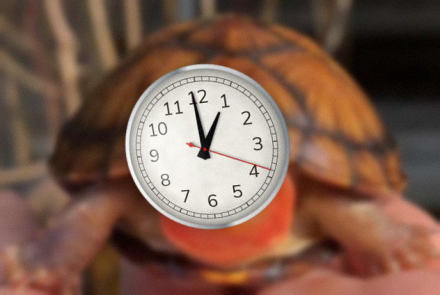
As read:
**12:59:19**
